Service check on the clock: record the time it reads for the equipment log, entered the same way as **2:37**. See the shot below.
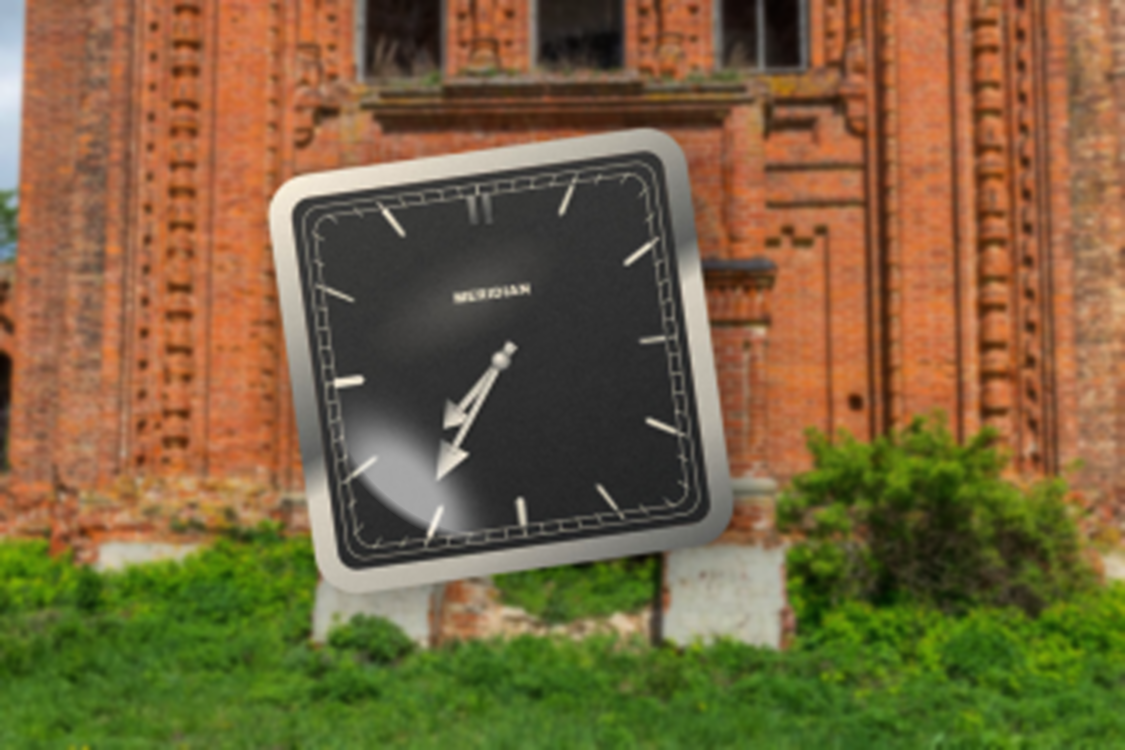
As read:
**7:36**
